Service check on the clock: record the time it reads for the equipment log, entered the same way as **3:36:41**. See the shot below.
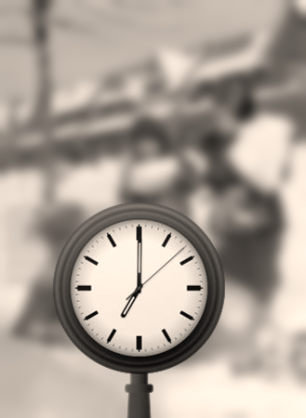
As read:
**7:00:08**
